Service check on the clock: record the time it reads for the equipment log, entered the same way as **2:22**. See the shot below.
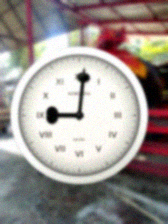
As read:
**9:01**
